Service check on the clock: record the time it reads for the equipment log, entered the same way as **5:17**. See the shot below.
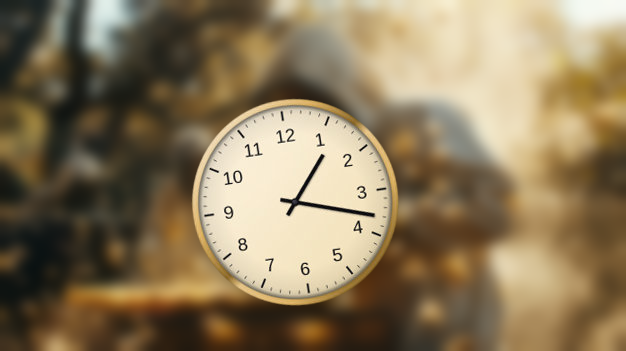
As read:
**1:18**
